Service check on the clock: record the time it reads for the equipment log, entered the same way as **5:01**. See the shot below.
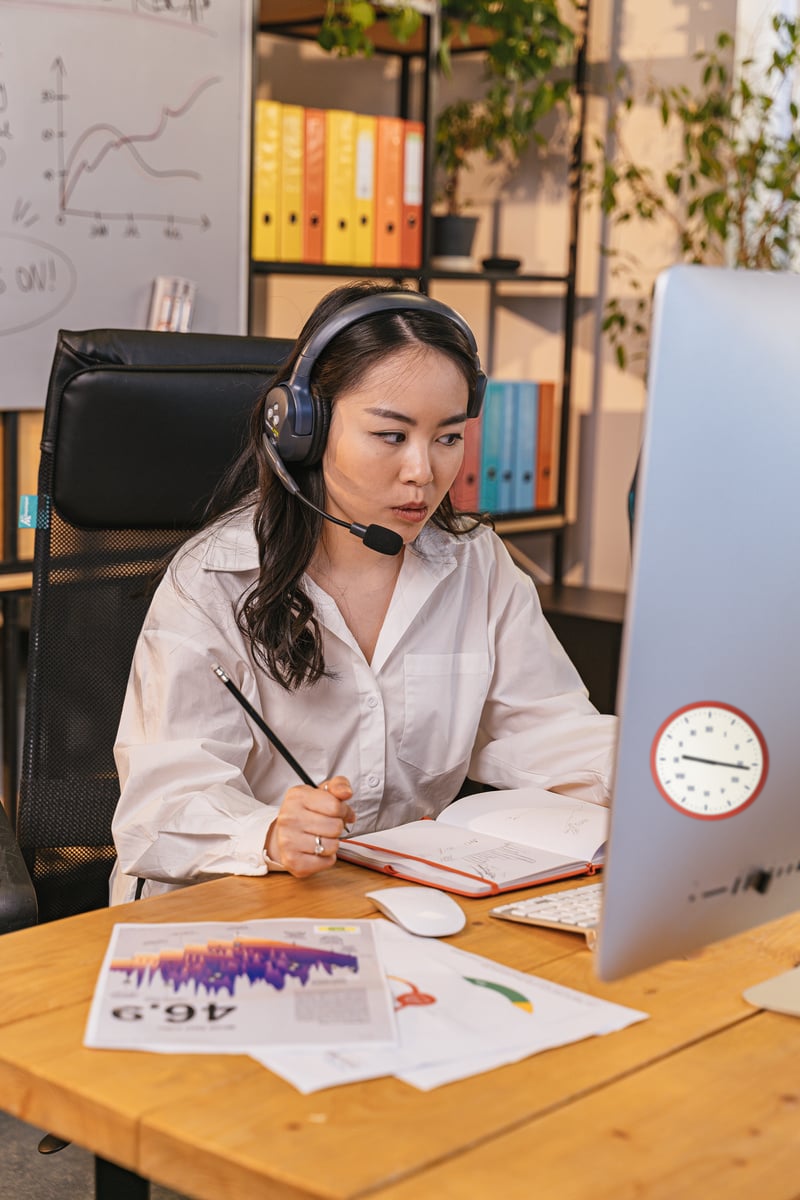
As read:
**9:16**
